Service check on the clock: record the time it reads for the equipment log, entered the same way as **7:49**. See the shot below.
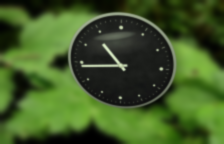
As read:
**10:44**
